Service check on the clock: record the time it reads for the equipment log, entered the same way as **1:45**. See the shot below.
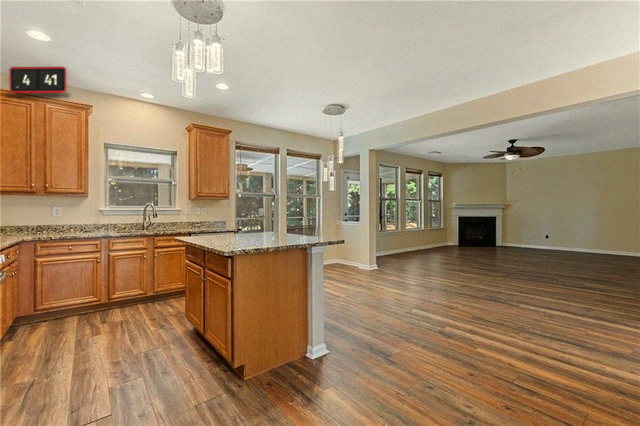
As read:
**4:41**
